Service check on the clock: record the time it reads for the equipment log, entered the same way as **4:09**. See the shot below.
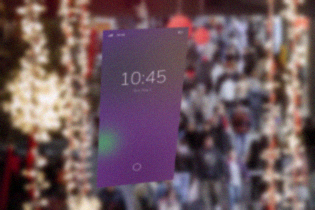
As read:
**10:45**
